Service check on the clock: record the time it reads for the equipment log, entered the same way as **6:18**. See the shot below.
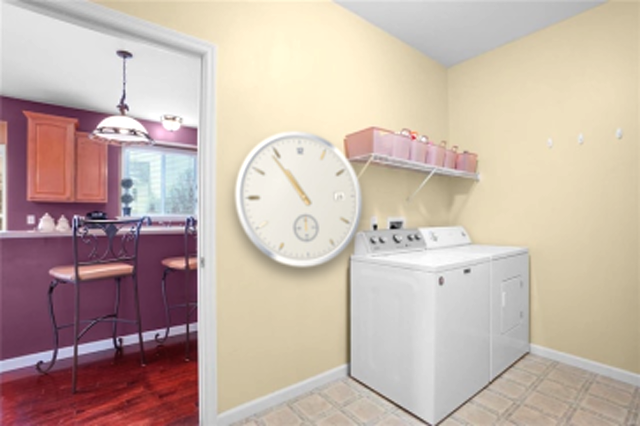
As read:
**10:54**
